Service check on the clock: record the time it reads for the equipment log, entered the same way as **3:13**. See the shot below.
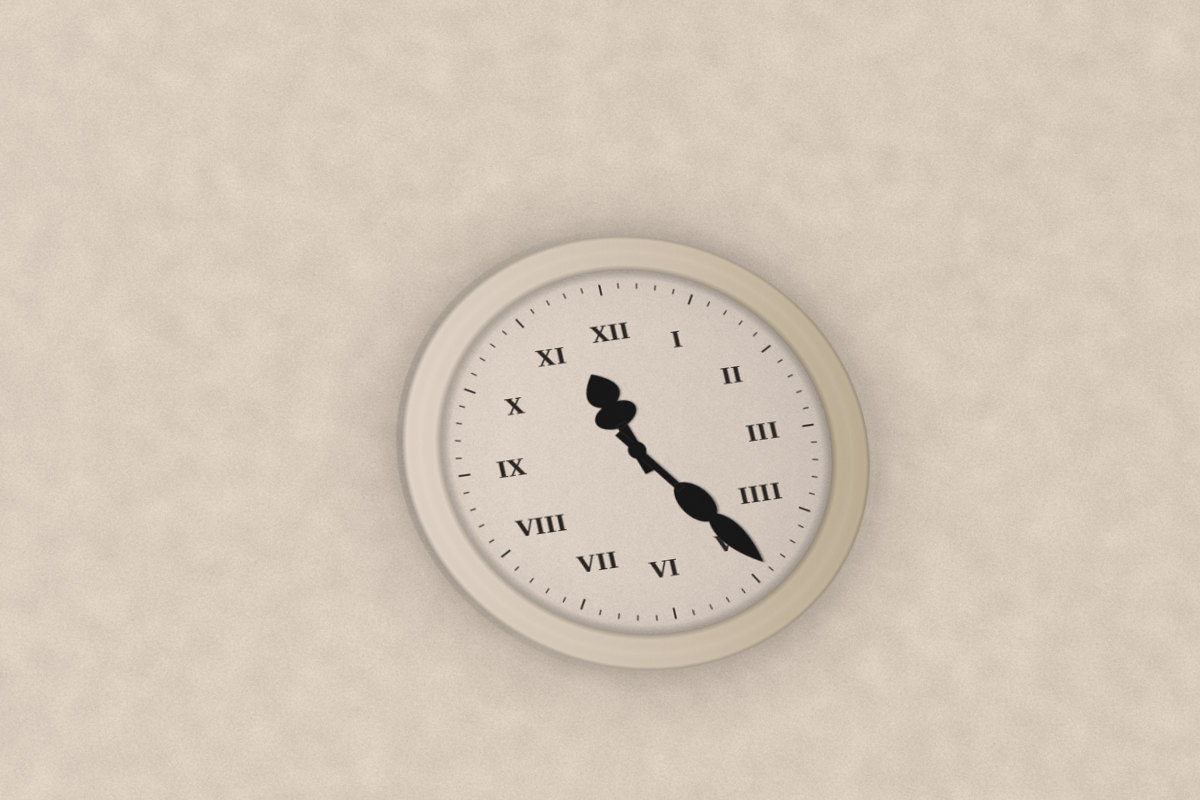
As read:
**11:24**
